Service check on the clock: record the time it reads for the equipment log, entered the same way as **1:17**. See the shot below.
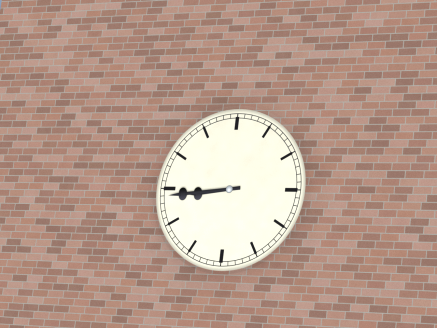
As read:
**8:44**
